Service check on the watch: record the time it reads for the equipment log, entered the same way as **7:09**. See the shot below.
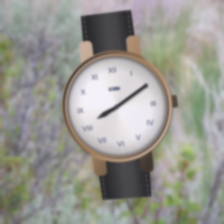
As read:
**8:10**
